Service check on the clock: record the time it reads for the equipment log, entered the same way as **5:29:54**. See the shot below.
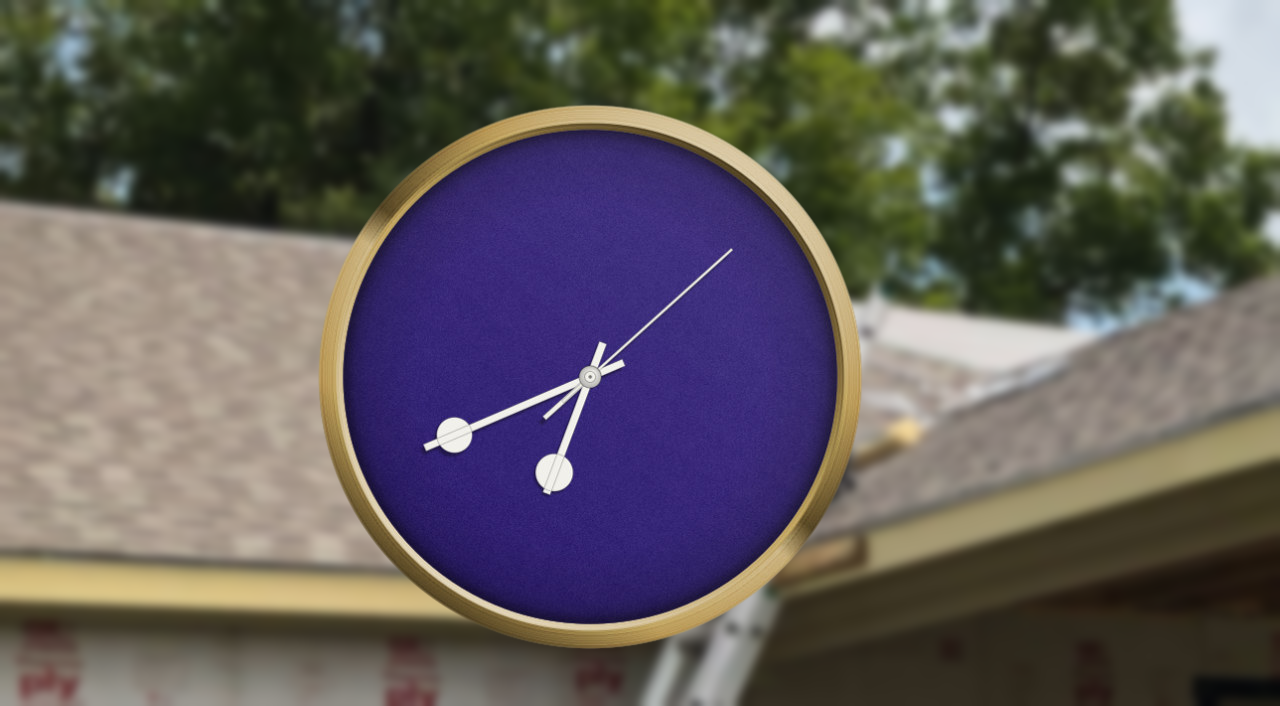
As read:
**6:41:08**
